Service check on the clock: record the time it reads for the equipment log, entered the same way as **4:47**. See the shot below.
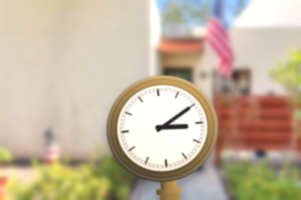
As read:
**3:10**
